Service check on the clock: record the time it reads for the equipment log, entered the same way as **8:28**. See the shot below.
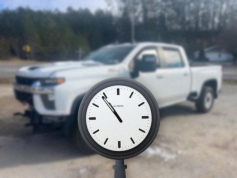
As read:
**10:54**
